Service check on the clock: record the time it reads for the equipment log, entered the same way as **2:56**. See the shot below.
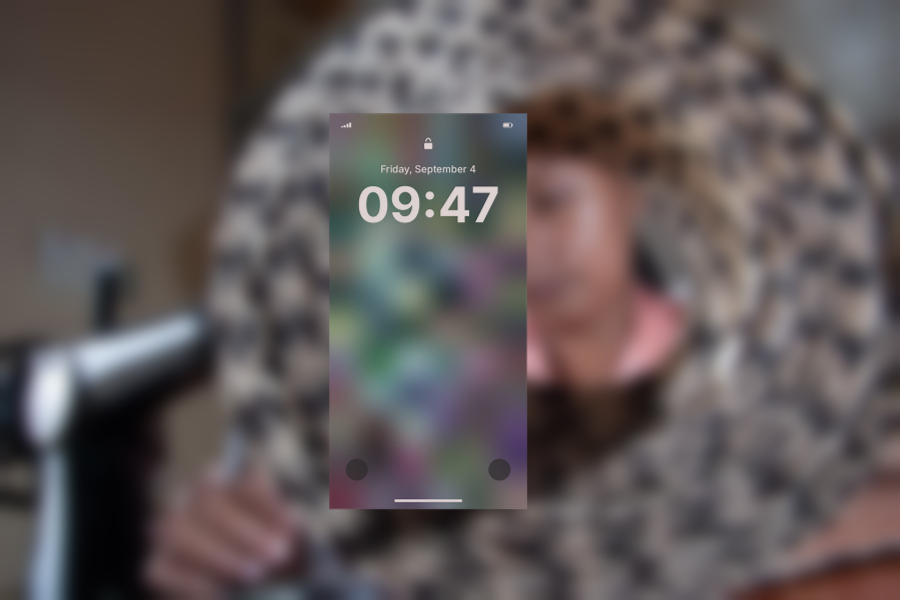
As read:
**9:47**
